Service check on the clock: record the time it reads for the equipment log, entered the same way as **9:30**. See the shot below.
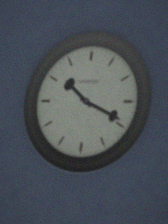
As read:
**10:19**
